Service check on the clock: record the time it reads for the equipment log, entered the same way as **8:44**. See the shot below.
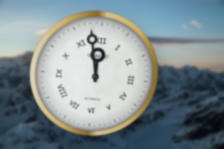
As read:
**11:58**
